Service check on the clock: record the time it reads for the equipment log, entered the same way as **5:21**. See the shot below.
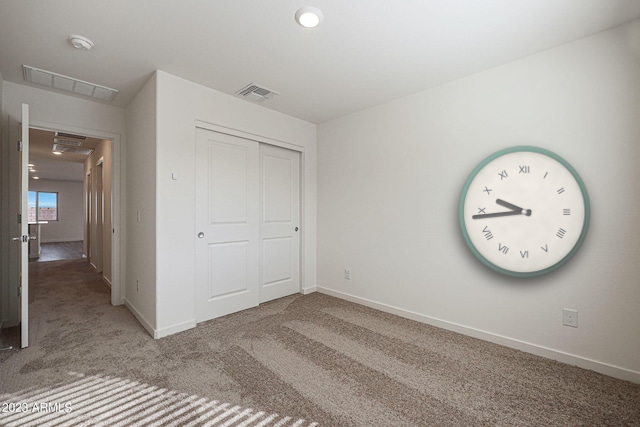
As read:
**9:44**
